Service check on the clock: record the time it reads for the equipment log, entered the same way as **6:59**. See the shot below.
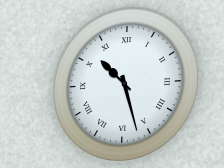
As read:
**10:27**
